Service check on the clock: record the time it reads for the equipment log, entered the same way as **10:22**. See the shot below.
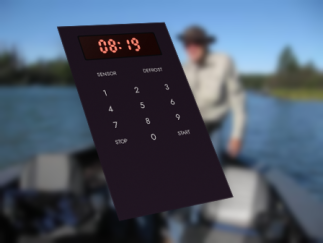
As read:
**8:19**
